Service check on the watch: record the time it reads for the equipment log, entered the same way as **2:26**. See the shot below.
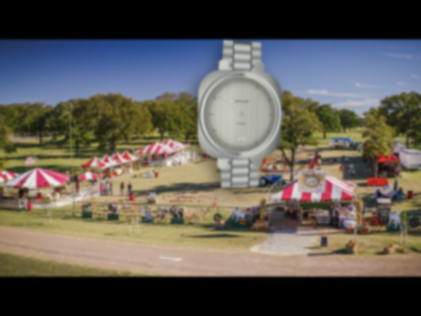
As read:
**10:51**
